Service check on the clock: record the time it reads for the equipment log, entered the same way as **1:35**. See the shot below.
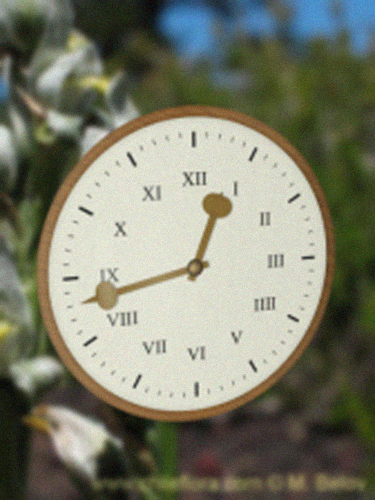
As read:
**12:43**
